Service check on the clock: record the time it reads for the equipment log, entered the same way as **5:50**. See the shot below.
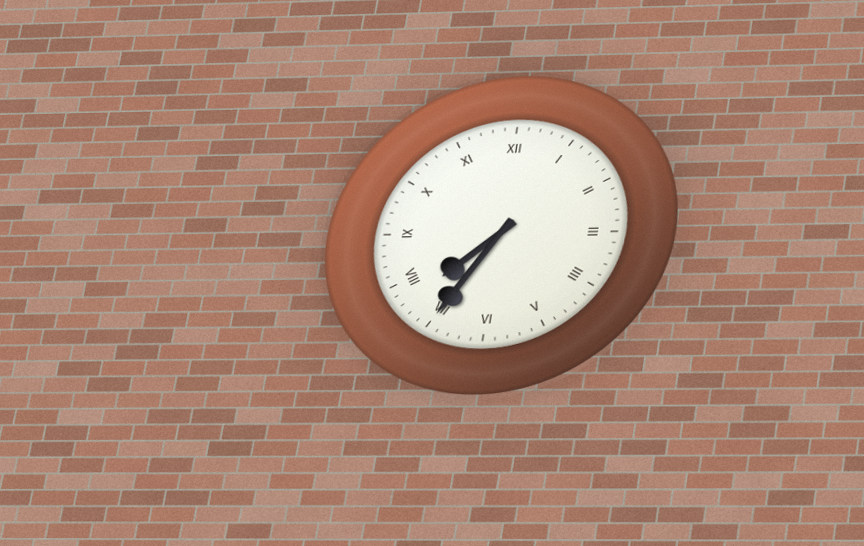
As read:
**7:35**
